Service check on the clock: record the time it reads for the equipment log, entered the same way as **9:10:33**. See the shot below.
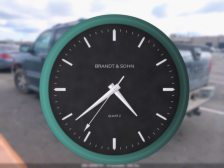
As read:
**4:38:36**
